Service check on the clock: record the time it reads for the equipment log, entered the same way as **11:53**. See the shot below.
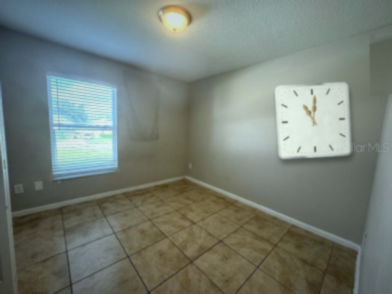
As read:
**11:01**
